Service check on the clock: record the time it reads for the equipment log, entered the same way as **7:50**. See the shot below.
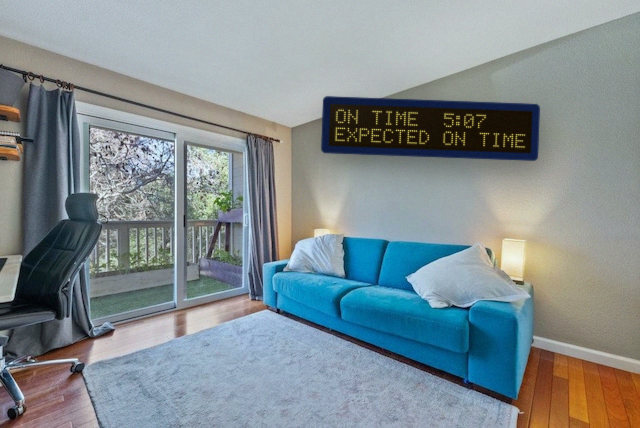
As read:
**5:07**
